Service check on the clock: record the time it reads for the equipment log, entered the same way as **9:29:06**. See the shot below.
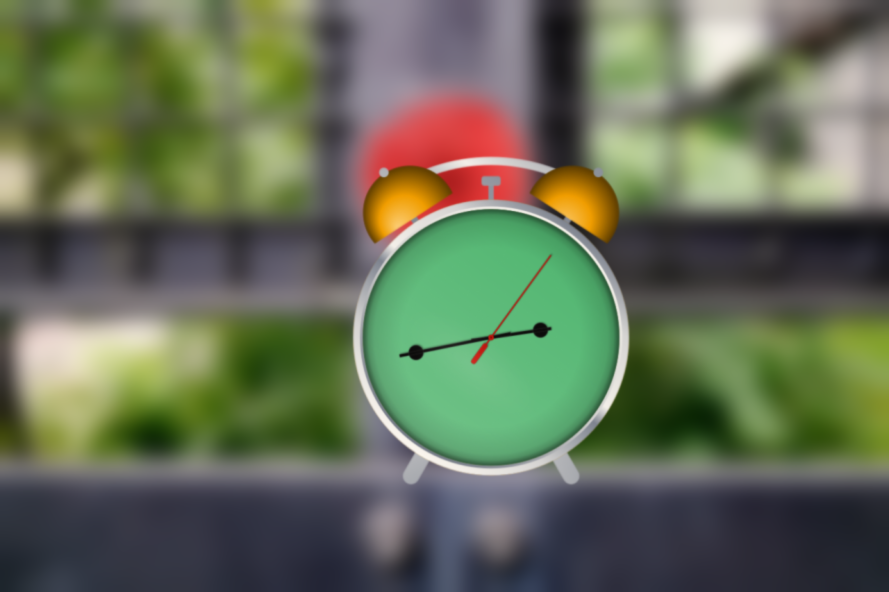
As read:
**2:43:06**
